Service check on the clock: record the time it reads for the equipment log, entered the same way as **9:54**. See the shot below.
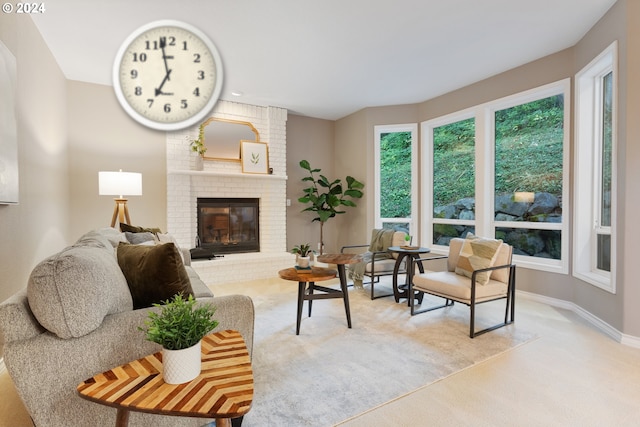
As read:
**6:58**
